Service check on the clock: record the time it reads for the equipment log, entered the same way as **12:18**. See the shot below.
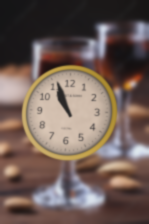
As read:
**10:56**
